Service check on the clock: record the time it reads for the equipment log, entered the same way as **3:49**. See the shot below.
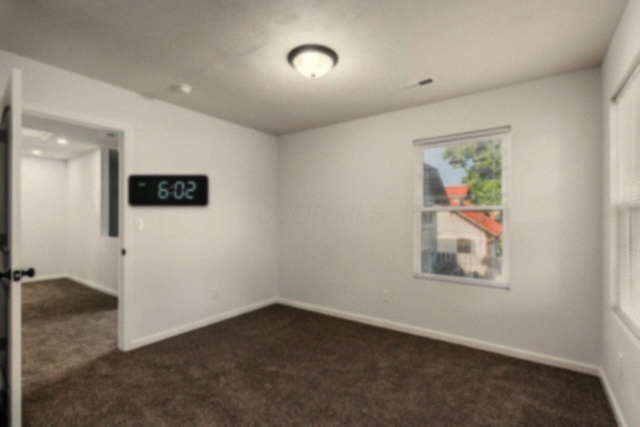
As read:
**6:02**
